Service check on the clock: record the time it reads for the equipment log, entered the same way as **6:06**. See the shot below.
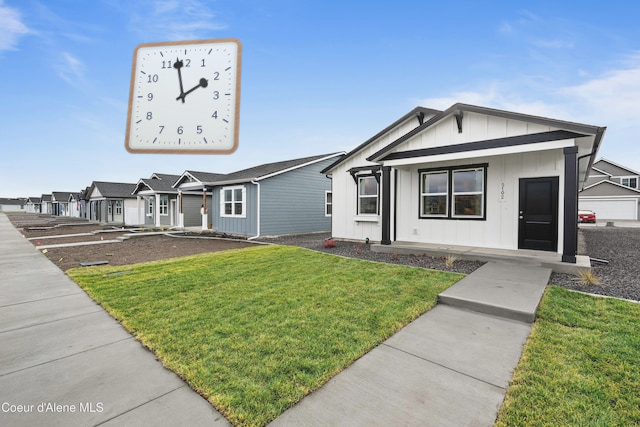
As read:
**1:58**
